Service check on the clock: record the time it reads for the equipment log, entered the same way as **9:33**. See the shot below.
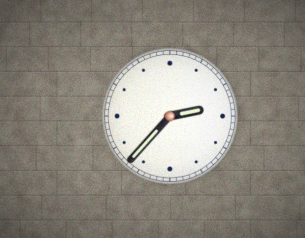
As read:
**2:37**
